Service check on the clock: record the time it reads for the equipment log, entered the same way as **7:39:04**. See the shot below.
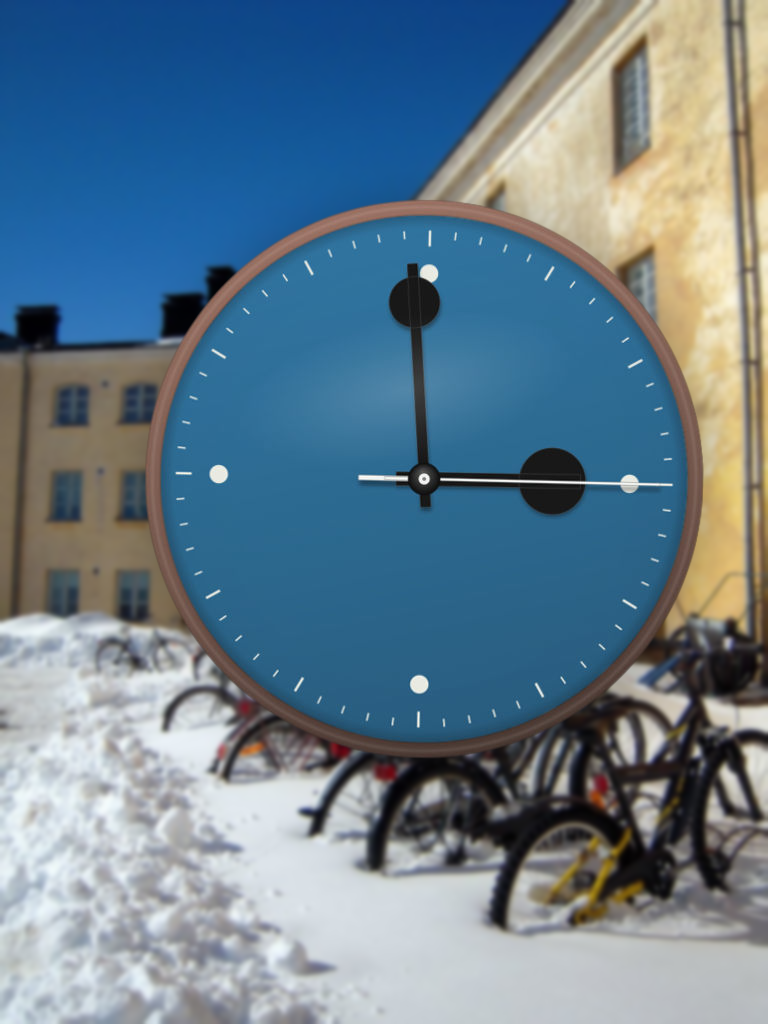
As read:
**2:59:15**
